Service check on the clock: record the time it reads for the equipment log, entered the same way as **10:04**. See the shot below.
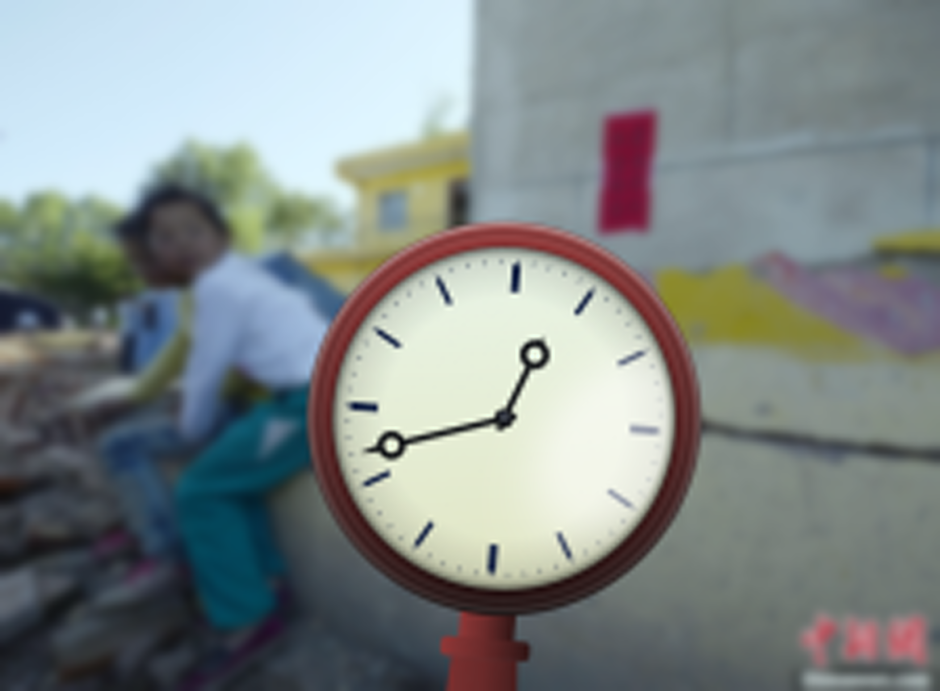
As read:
**12:42**
